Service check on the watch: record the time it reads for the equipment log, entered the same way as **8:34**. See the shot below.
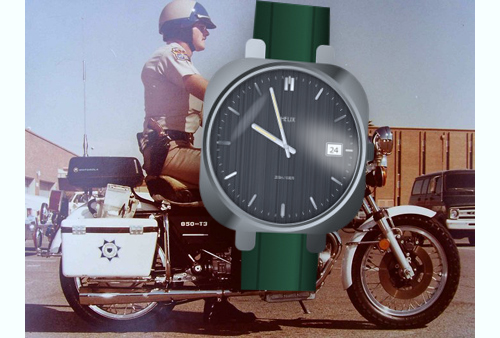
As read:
**9:57**
